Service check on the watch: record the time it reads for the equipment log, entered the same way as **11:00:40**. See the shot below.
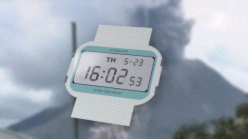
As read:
**16:02:53**
